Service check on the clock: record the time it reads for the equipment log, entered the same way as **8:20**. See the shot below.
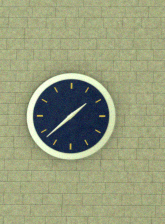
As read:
**1:38**
